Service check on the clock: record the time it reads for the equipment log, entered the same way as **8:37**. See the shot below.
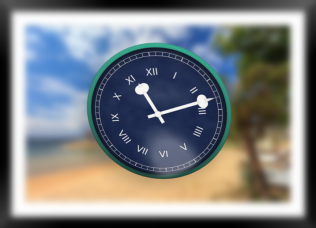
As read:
**11:13**
